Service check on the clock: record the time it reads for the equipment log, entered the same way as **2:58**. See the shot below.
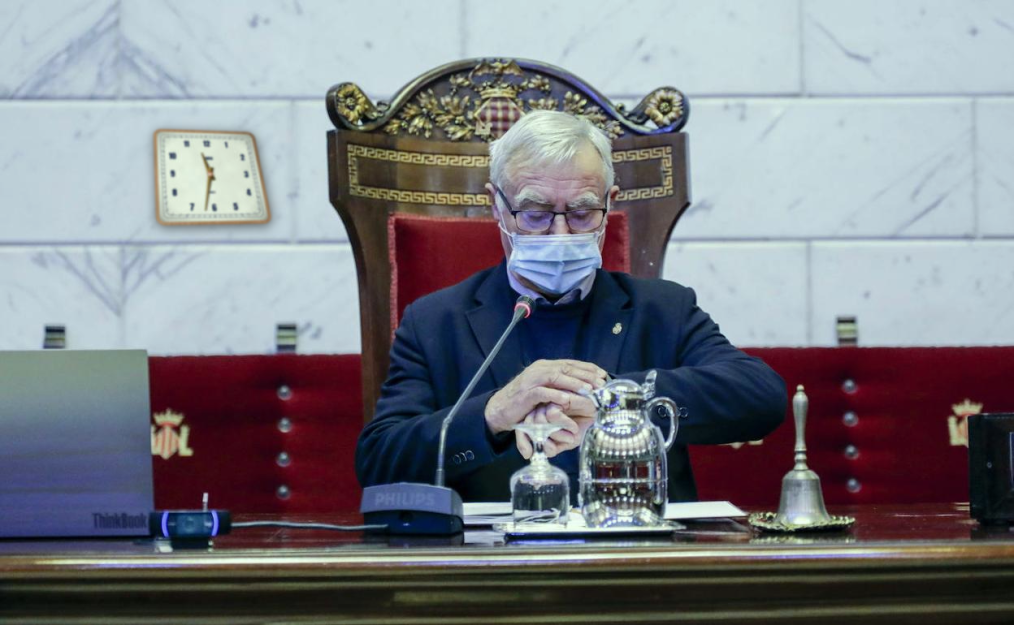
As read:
**11:32**
